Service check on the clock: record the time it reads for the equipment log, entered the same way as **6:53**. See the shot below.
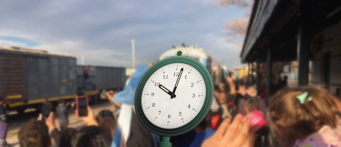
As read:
**10:02**
